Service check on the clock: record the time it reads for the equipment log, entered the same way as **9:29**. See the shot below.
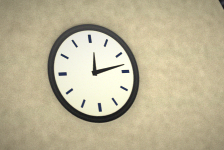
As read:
**12:13**
